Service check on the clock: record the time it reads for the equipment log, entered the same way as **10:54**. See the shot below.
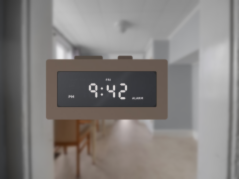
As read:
**9:42**
